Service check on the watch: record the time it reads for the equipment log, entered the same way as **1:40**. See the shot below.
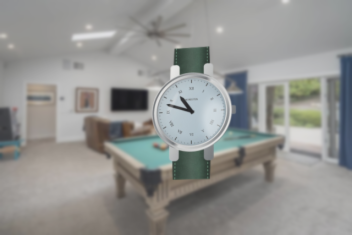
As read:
**10:48**
